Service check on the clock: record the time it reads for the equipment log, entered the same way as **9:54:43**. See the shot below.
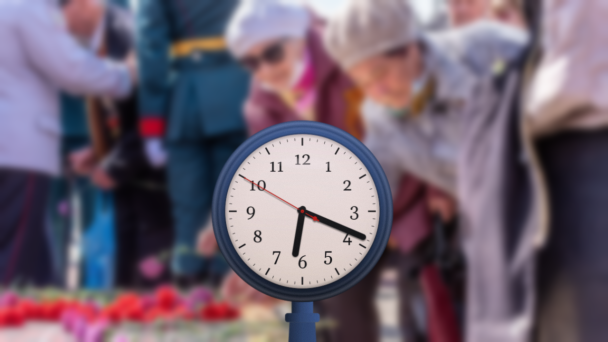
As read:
**6:18:50**
